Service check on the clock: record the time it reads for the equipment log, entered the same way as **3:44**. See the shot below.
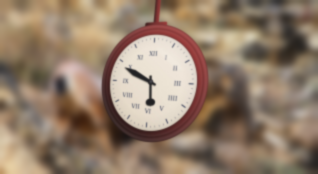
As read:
**5:49**
